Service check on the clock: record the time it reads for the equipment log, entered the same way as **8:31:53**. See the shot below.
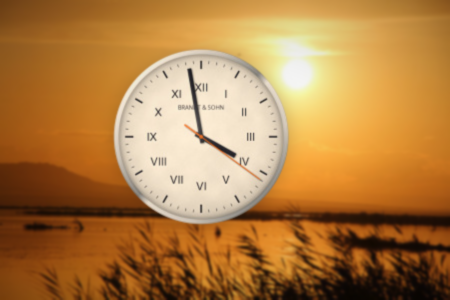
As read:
**3:58:21**
